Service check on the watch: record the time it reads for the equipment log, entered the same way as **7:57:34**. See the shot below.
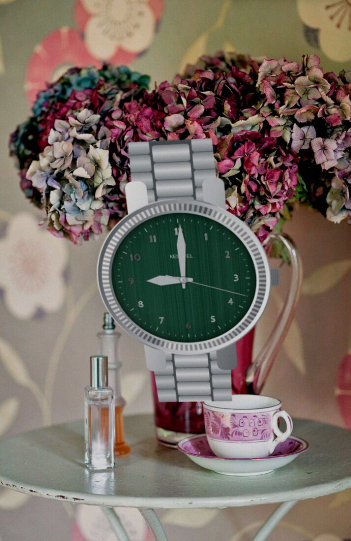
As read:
**9:00:18**
